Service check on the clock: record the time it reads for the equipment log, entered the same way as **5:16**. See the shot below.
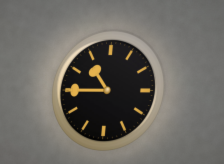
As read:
**10:45**
